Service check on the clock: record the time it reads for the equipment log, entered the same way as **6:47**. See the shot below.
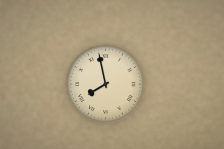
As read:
**7:58**
